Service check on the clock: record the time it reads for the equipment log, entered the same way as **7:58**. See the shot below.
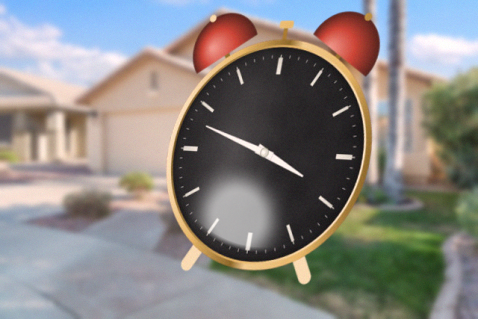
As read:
**3:48**
